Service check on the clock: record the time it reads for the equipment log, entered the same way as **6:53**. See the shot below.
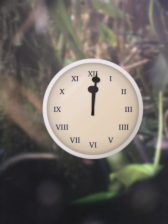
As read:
**12:01**
